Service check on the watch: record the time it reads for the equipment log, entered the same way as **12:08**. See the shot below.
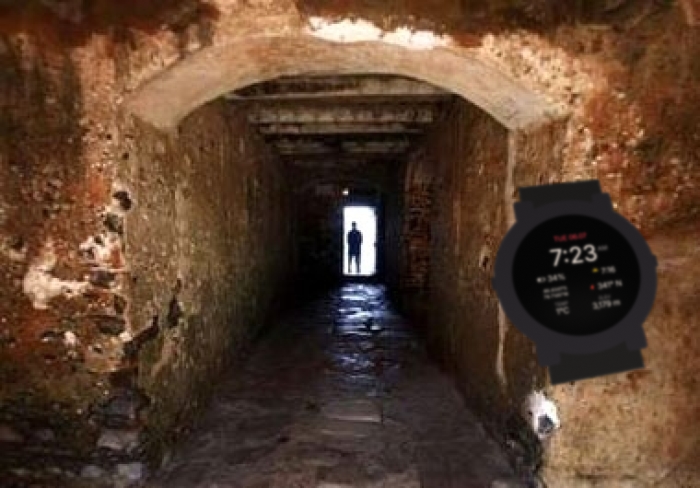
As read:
**7:23**
